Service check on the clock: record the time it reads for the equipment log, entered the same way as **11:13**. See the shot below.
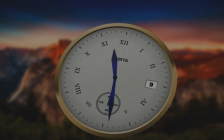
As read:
**11:29**
